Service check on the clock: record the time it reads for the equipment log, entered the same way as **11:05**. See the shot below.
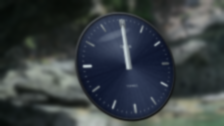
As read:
**12:00**
